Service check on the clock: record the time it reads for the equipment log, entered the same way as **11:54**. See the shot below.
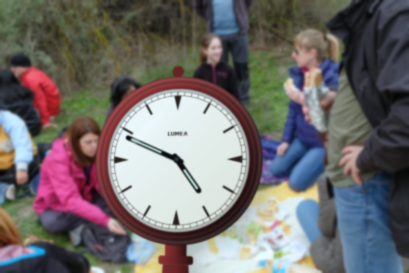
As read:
**4:49**
